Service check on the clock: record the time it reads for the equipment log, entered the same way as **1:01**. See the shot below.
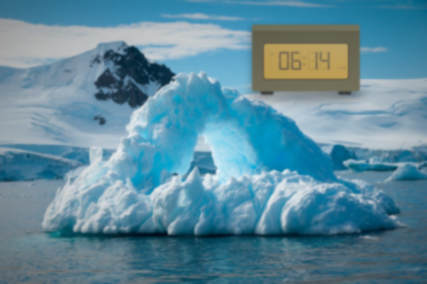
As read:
**6:14**
